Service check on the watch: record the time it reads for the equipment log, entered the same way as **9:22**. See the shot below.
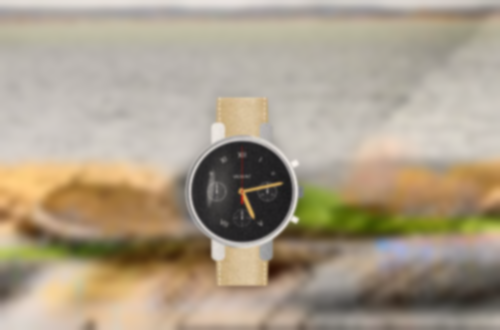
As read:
**5:13**
